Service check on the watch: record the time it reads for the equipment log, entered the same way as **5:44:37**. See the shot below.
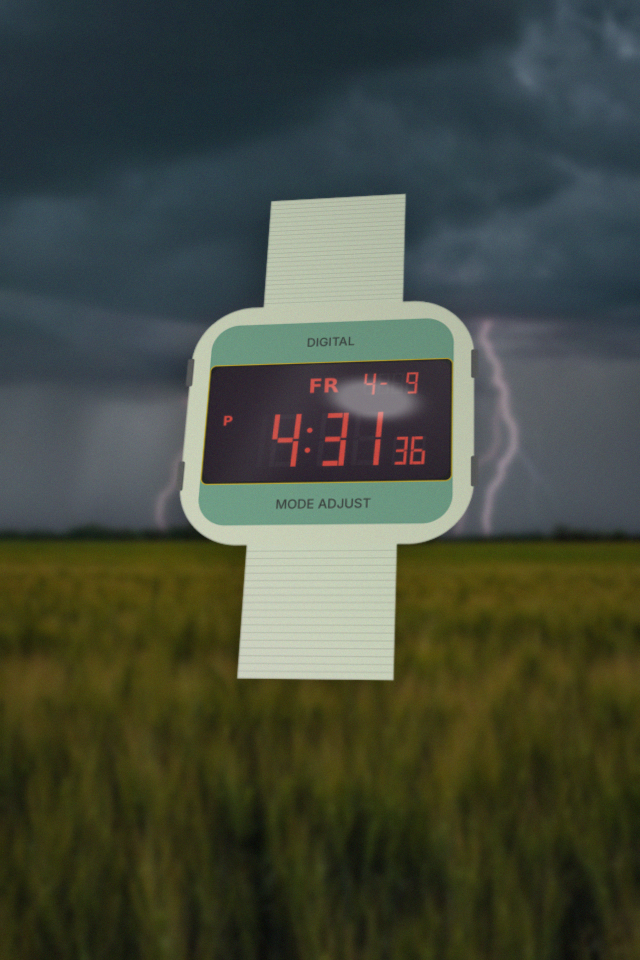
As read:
**4:31:36**
